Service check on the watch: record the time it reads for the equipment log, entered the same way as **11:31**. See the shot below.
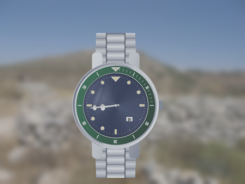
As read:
**8:44**
